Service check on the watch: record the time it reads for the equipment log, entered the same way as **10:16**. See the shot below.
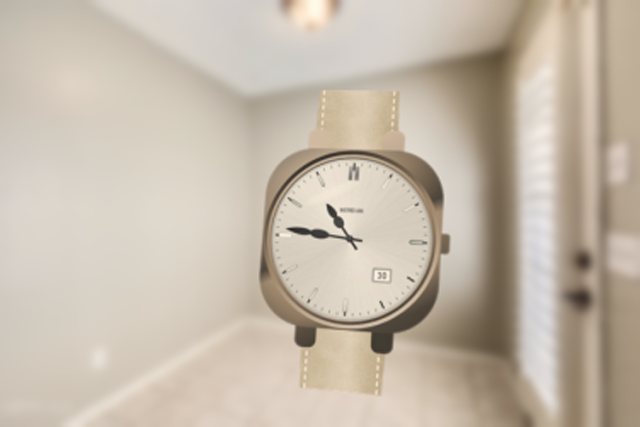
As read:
**10:46**
